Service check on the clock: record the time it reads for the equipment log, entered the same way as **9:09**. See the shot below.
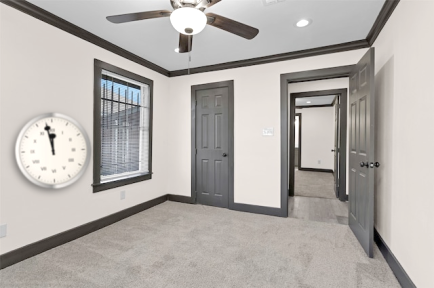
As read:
**11:58**
